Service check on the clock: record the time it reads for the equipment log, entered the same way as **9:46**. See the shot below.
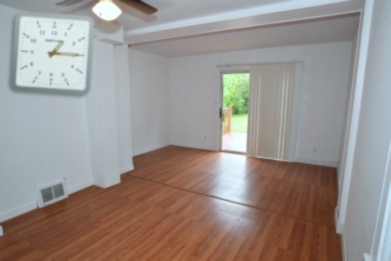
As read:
**1:15**
